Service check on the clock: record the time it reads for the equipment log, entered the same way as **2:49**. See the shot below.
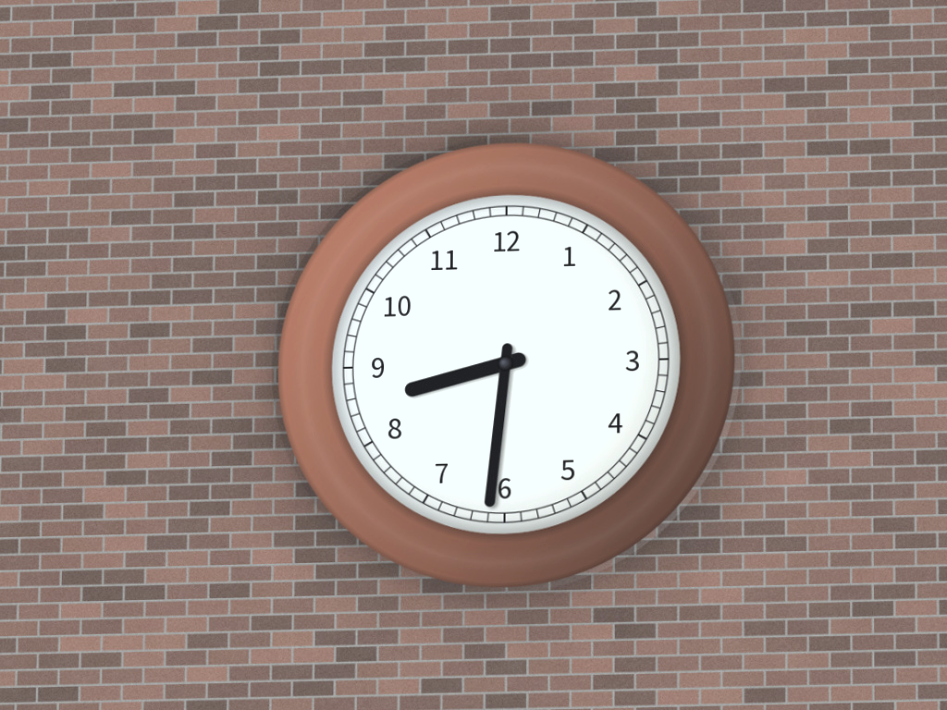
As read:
**8:31**
